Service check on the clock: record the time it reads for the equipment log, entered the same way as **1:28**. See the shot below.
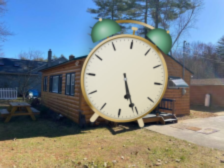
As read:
**5:26**
